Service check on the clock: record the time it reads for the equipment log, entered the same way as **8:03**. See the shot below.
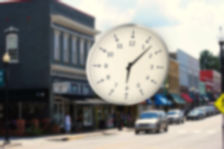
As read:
**6:07**
